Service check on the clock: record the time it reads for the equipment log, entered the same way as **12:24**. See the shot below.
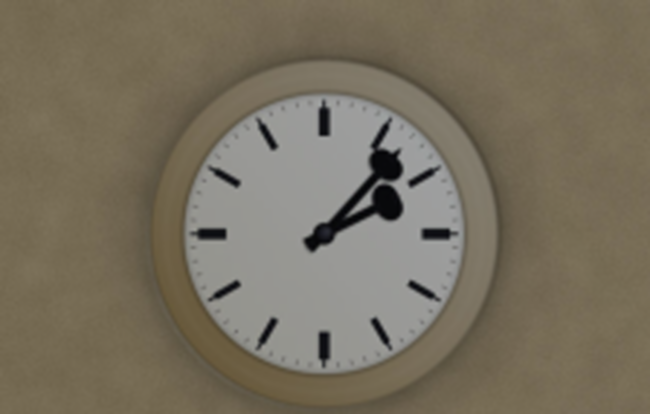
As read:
**2:07**
